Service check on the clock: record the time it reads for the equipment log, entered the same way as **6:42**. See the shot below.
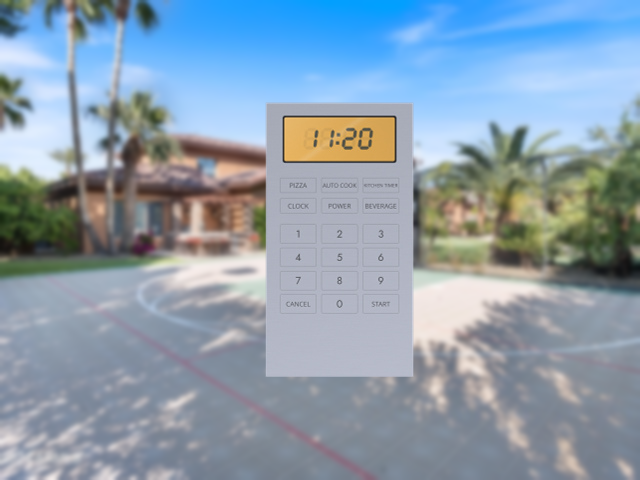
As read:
**11:20**
